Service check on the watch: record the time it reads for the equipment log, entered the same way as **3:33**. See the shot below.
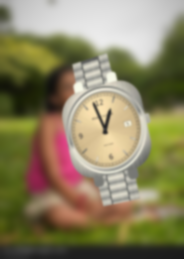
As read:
**12:58**
